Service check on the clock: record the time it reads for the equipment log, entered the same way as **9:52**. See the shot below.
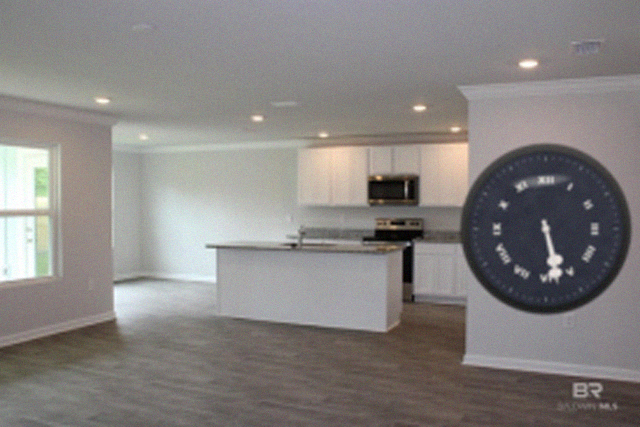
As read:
**5:28**
